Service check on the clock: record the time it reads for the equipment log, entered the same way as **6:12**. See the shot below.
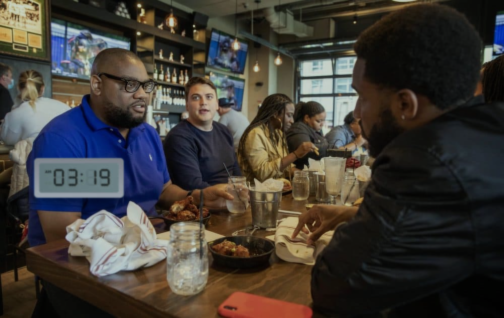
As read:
**3:19**
